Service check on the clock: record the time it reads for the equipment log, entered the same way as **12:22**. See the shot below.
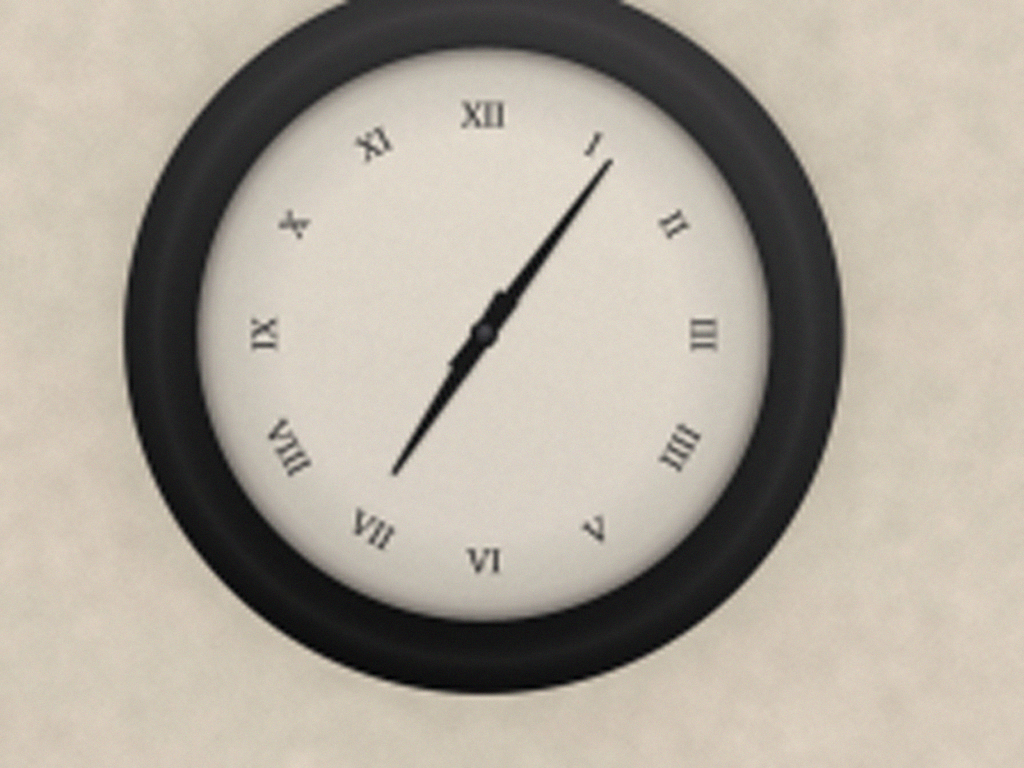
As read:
**7:06**
